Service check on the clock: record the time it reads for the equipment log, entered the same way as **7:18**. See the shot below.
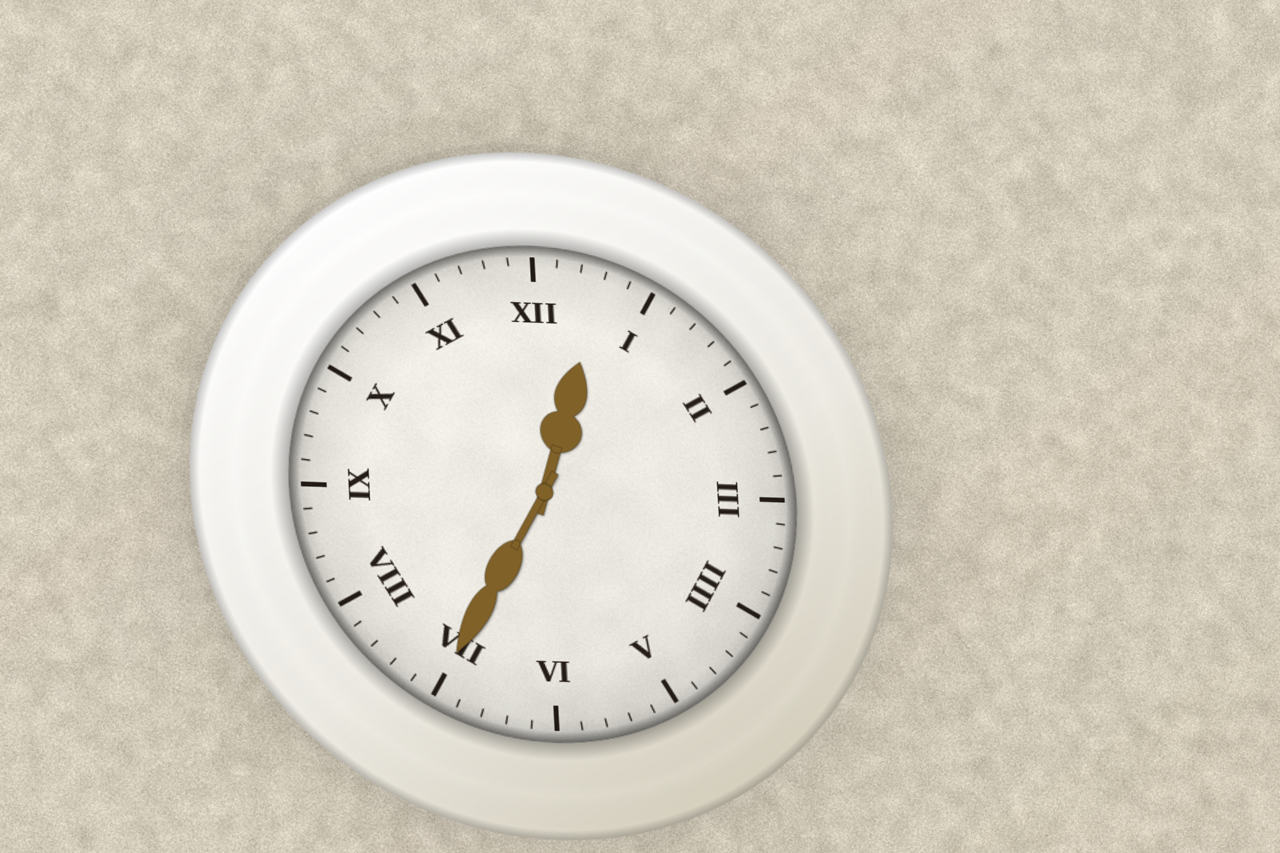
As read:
**12:35**
